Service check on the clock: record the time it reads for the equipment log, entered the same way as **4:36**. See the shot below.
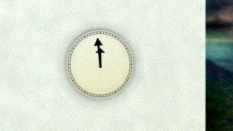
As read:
**11:59**
